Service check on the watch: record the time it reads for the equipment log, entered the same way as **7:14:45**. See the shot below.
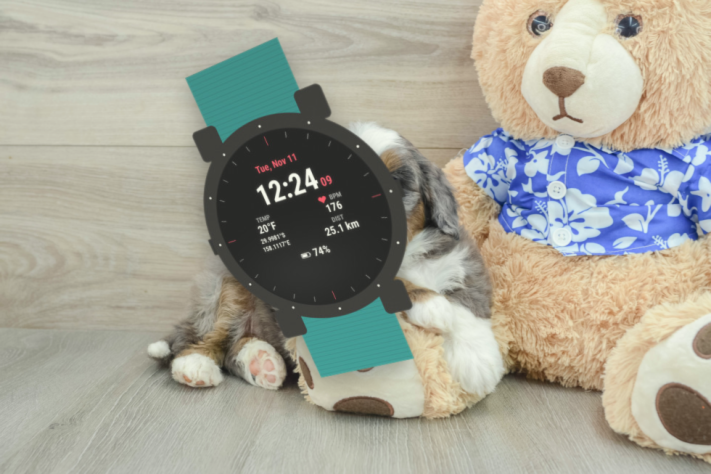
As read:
**12:24:09**
